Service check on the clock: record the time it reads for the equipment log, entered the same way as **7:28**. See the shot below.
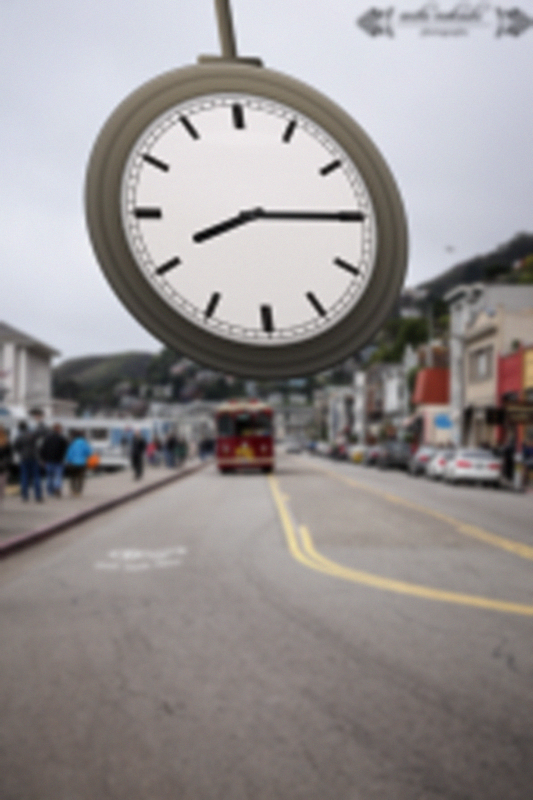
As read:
**8:15**
